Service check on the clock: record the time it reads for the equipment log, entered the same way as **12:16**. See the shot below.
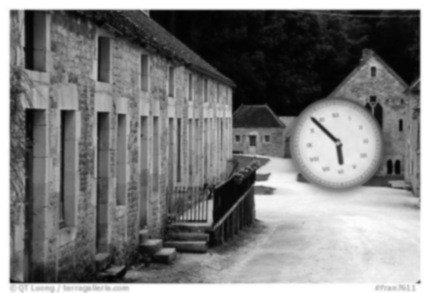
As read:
**5:53**
